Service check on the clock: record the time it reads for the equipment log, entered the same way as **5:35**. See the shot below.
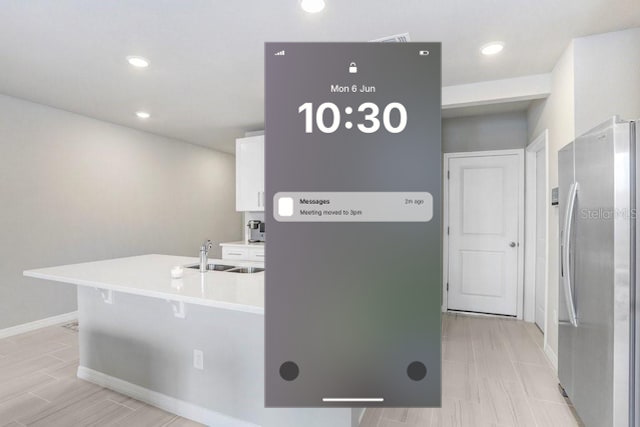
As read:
**10:30**
